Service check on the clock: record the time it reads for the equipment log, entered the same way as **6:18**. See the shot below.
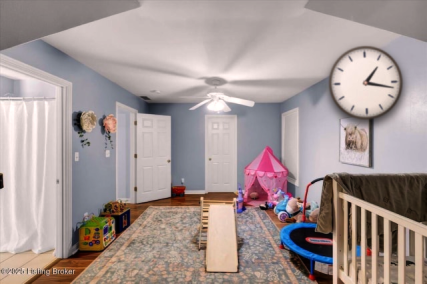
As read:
**1:17**
